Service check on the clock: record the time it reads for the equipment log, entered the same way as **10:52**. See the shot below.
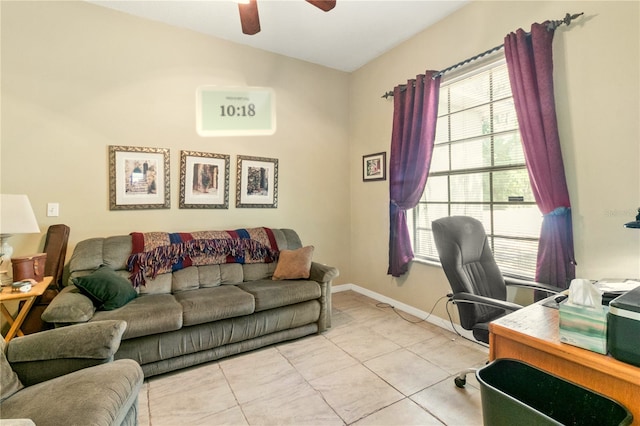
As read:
**10:18**
